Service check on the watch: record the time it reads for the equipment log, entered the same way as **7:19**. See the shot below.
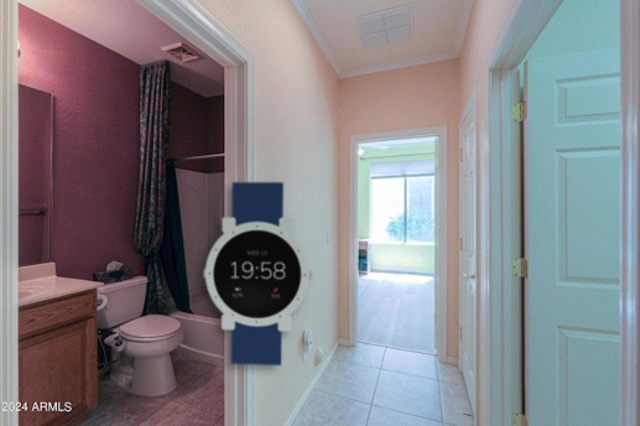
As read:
**19:58**
